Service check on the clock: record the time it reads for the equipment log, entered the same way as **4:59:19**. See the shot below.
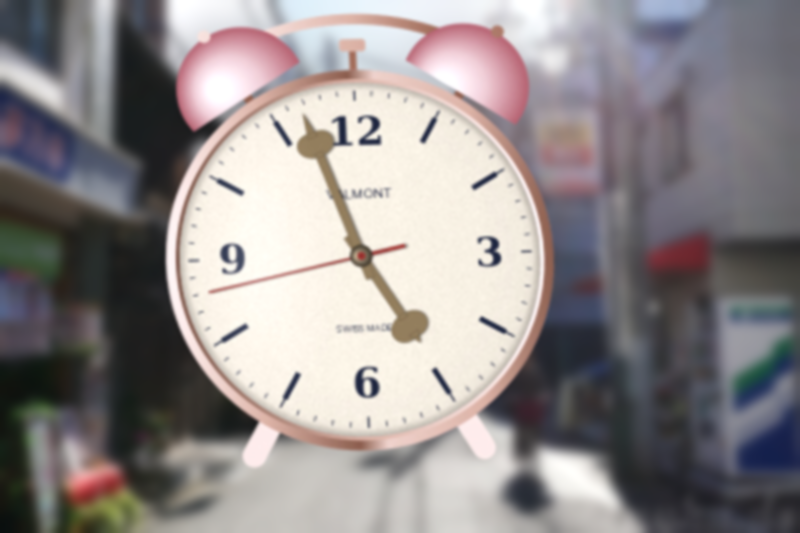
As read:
**4:56:43**
